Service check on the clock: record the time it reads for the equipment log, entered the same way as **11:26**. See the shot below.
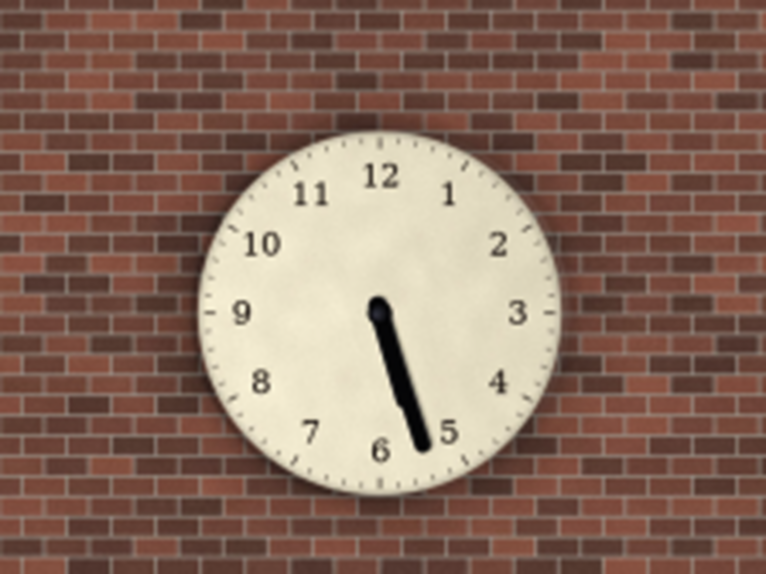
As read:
**5:27**
